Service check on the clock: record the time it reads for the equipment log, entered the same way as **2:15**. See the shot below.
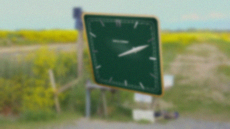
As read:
**2:11**
